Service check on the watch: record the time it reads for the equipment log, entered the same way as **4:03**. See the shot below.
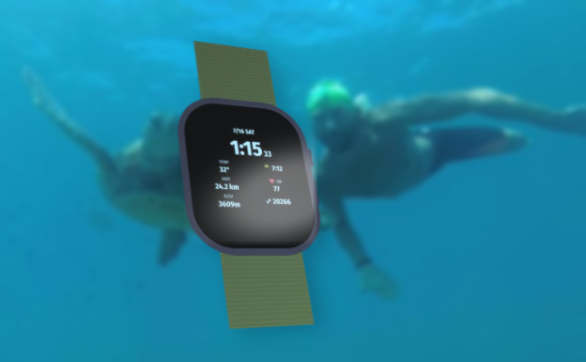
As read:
**1:15**
